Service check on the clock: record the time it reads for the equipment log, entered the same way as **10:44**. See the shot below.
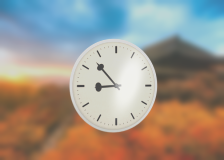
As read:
**8:53**
